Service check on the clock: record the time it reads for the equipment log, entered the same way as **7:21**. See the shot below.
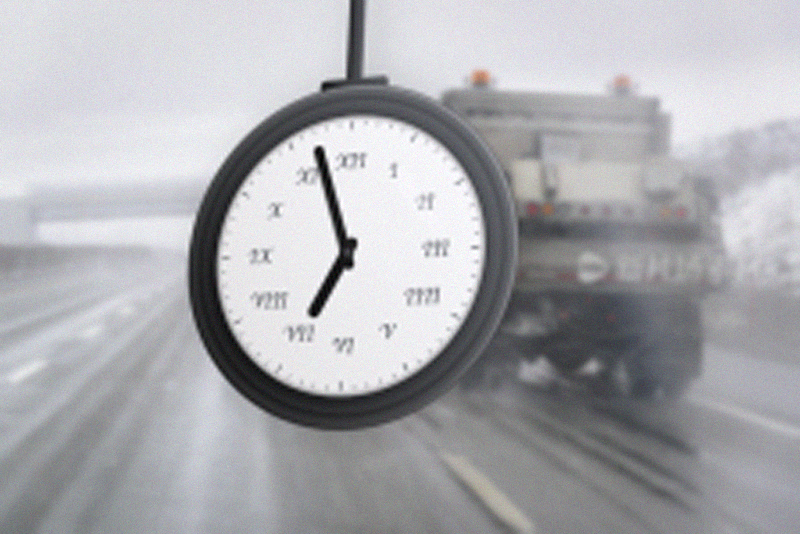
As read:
**6:57**
